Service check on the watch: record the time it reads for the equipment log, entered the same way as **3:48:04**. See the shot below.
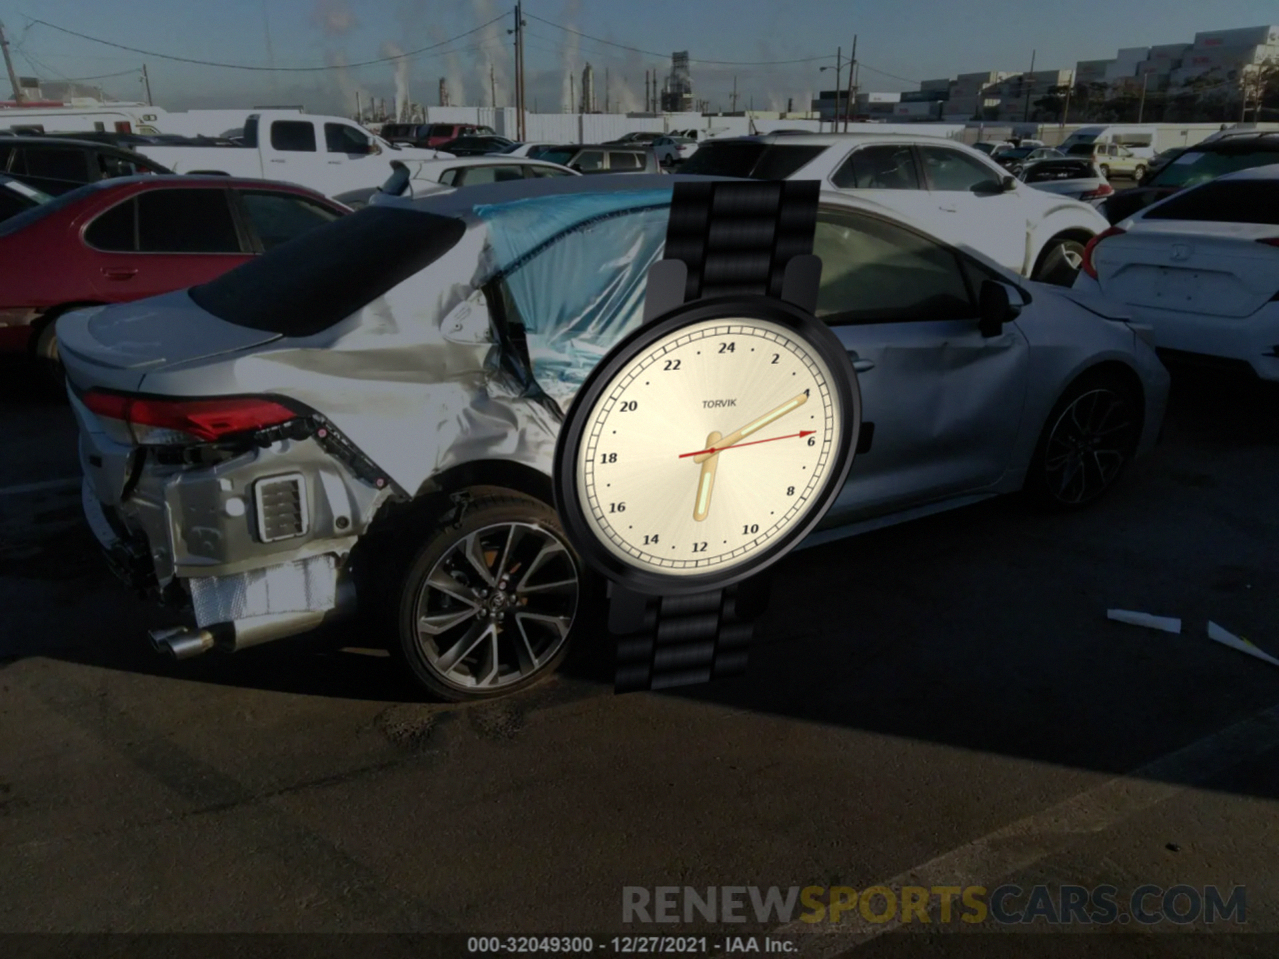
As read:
**12:10:14**
